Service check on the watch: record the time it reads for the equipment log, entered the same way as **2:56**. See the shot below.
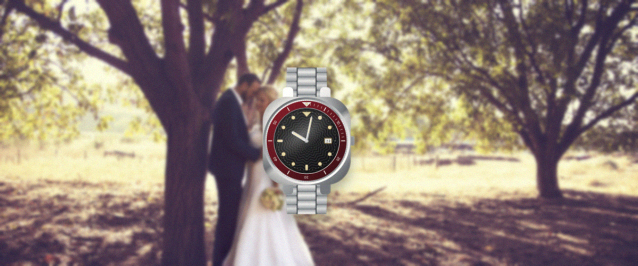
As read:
**10:02**
